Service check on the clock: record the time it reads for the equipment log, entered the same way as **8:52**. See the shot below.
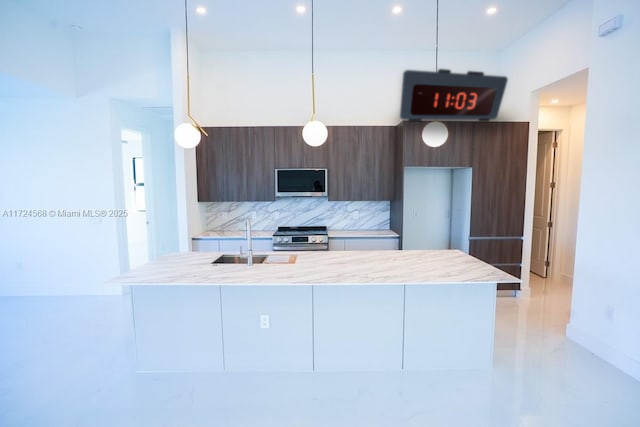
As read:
**11:03**
